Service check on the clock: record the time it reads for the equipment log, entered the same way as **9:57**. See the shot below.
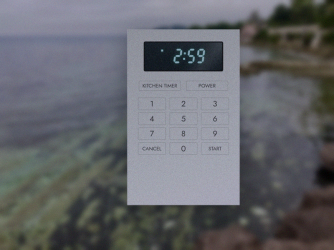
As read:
**2:59**
